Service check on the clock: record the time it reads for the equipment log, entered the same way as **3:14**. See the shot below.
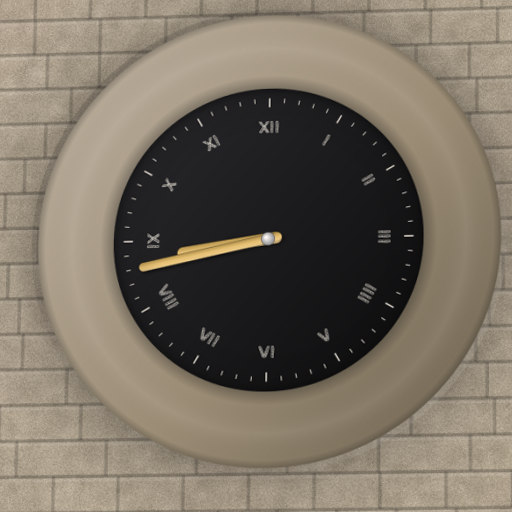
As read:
**8:43**
